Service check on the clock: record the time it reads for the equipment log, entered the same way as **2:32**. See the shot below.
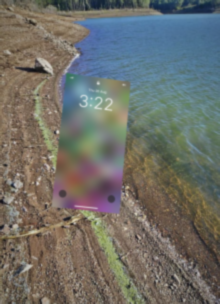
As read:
**3:22**
